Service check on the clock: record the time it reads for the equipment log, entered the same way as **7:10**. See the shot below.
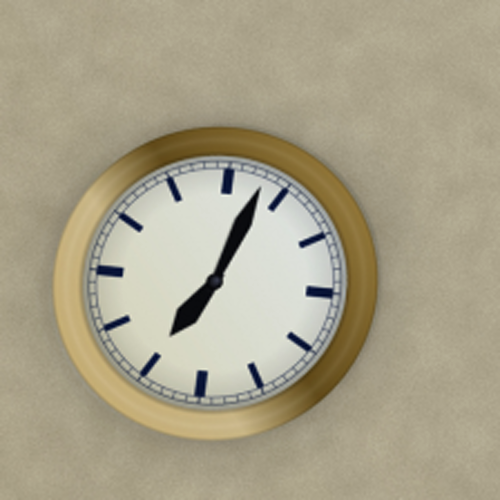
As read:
**7:03**
